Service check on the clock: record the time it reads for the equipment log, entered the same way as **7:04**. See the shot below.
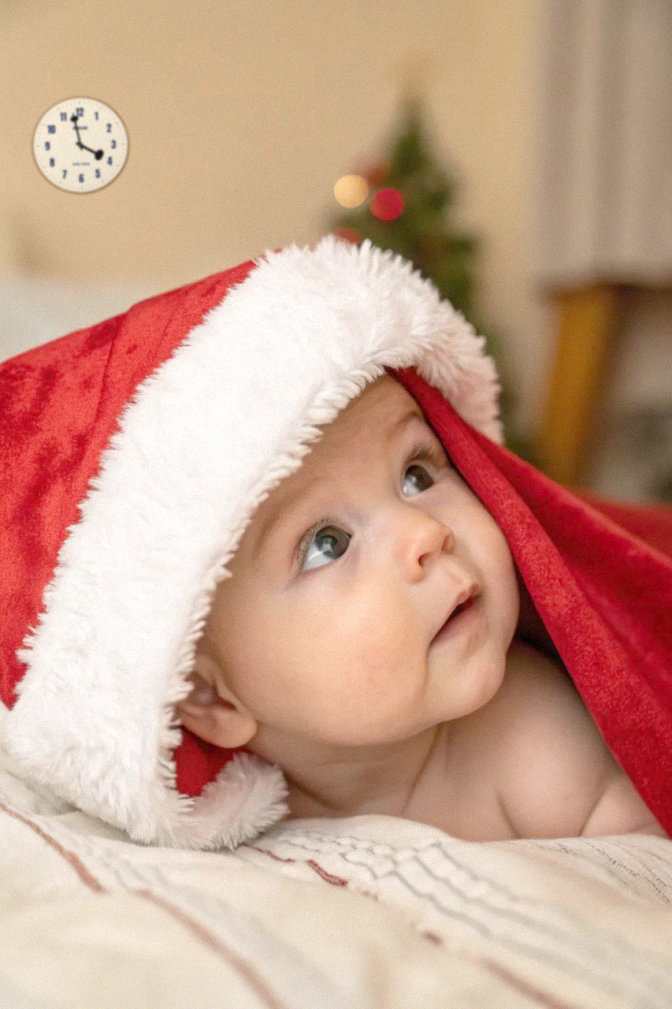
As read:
**3:58**
